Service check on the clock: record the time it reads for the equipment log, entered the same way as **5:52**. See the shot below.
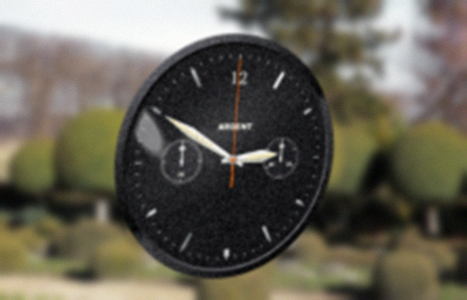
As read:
**2:50**
